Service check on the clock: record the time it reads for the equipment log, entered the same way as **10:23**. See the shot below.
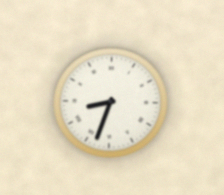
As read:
**8:33**
